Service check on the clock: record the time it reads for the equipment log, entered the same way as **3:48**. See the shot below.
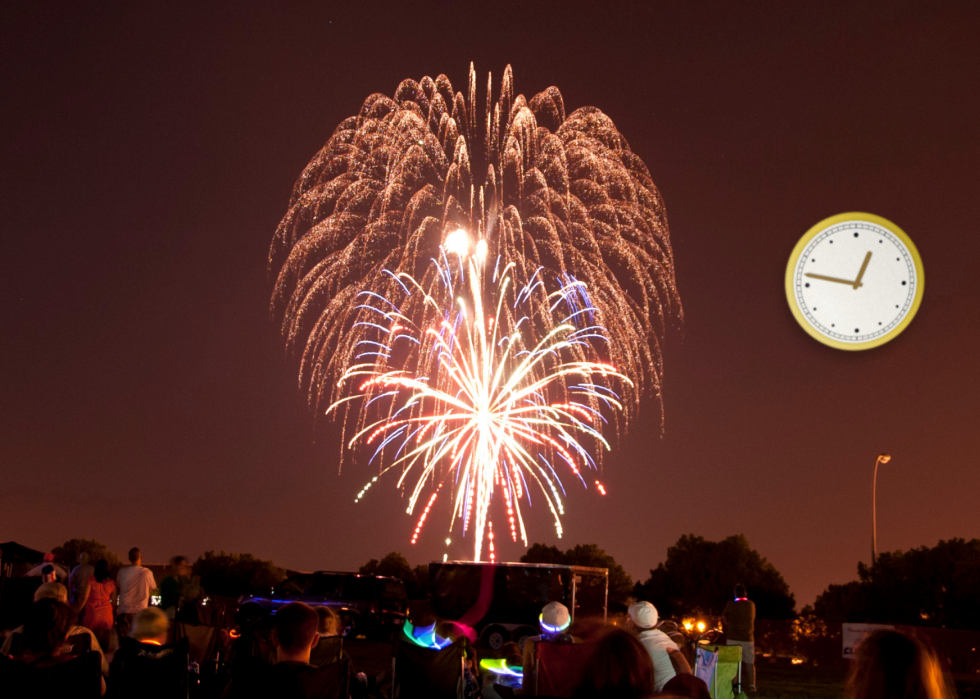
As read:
**12:47**
